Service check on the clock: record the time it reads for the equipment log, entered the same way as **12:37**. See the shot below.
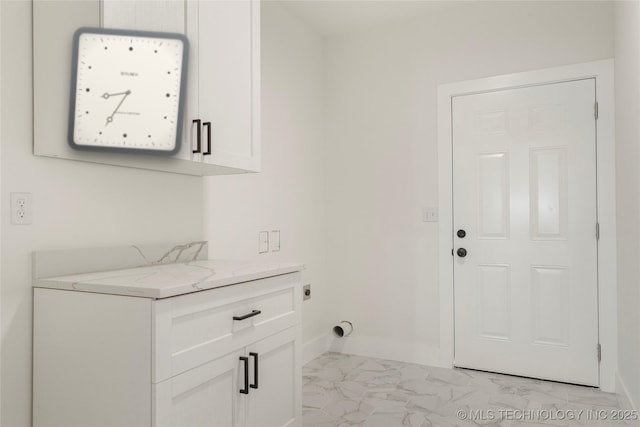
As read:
**8:35**
